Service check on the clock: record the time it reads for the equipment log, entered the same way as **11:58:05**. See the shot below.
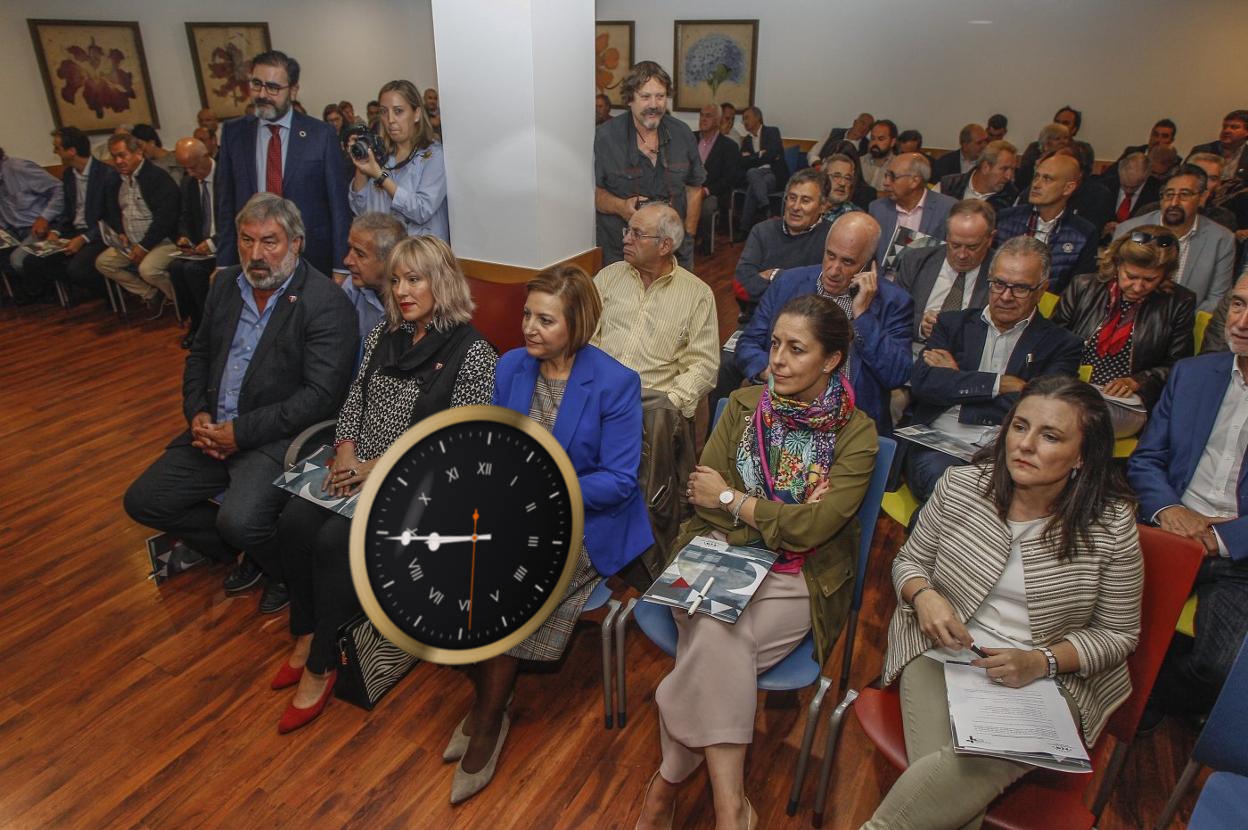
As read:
**8:44:29**
